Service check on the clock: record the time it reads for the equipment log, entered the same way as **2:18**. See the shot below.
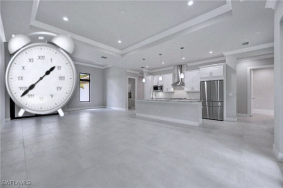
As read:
**1:38**
